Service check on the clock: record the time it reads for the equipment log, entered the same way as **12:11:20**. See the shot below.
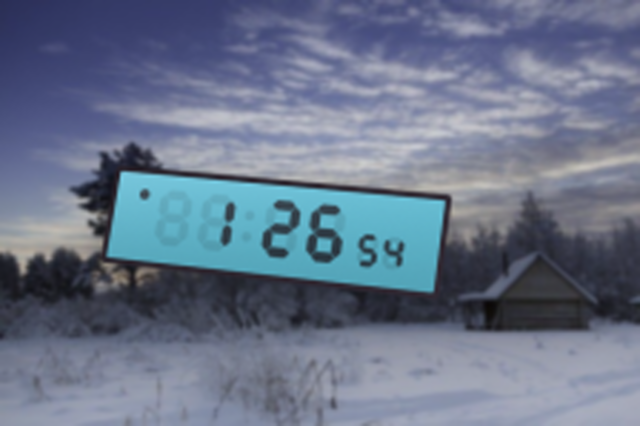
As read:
**1:26:54**
